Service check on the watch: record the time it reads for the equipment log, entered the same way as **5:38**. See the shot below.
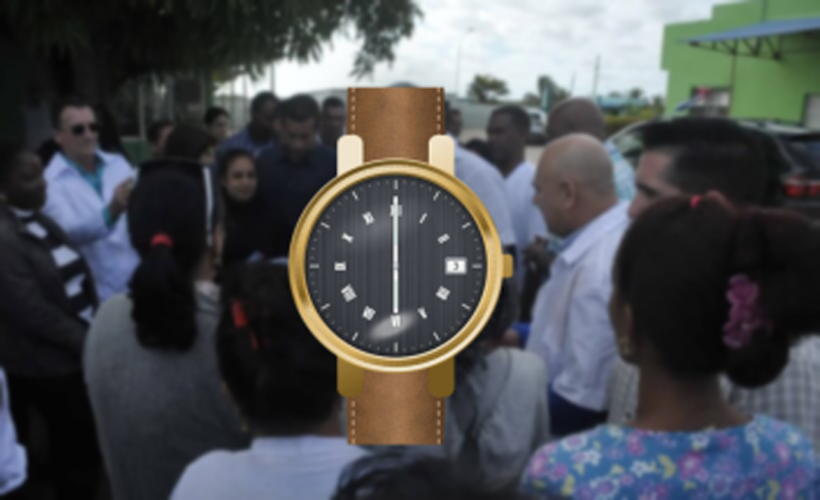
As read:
**6:00**
